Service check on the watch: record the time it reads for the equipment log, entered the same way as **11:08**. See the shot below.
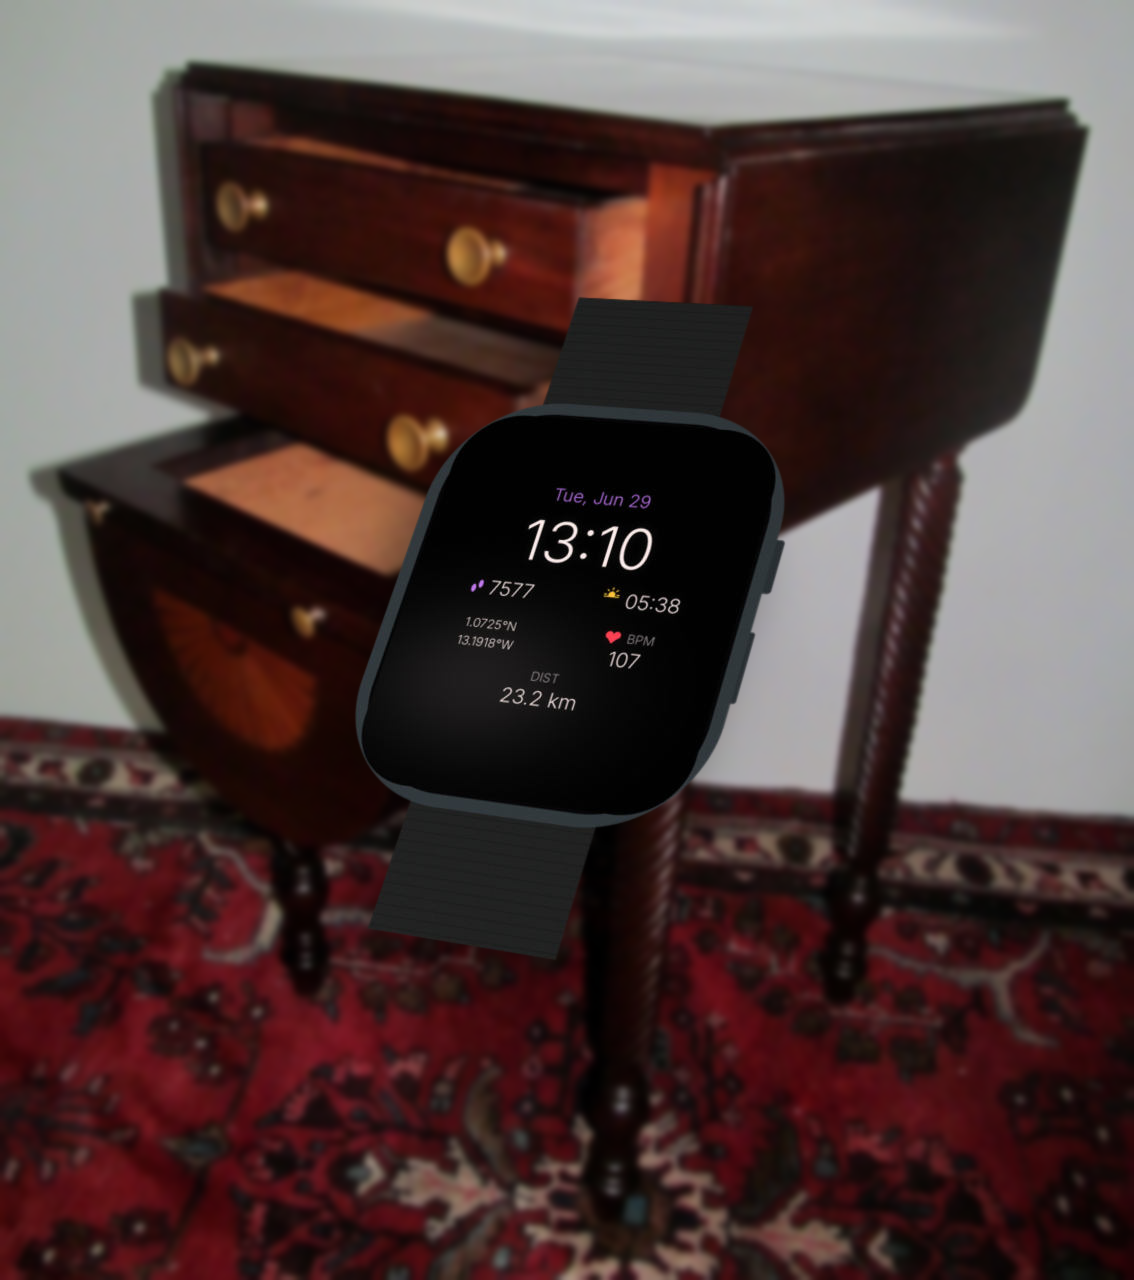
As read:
**13:10**
